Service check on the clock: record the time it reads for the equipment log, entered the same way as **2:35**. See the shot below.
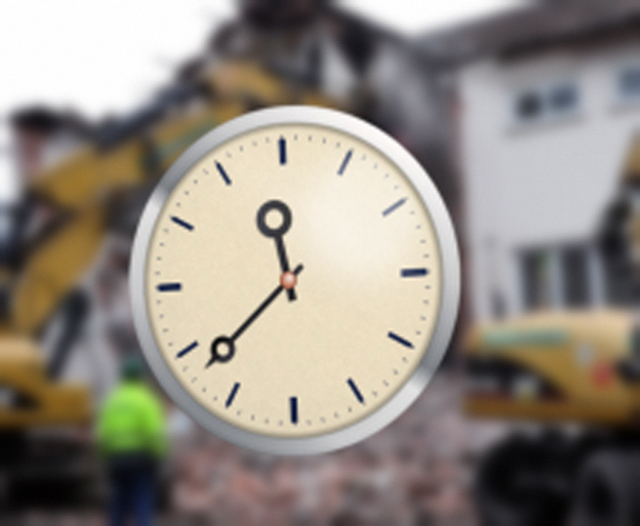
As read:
**11:38**
